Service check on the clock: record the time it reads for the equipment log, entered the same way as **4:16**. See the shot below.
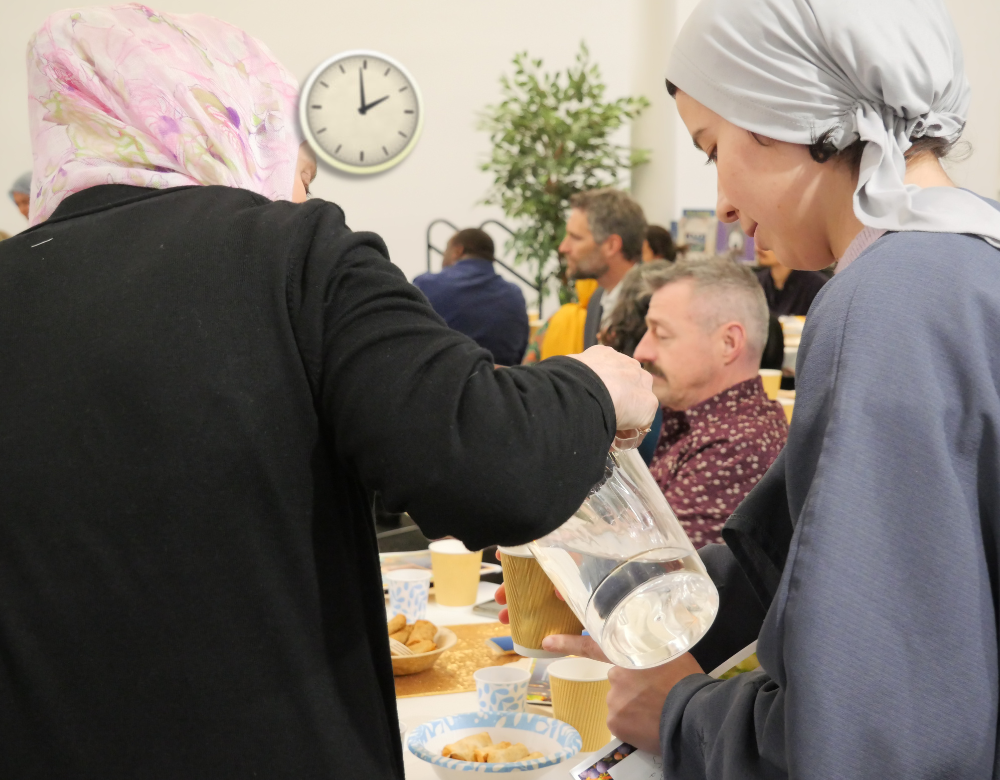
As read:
**1:59**
